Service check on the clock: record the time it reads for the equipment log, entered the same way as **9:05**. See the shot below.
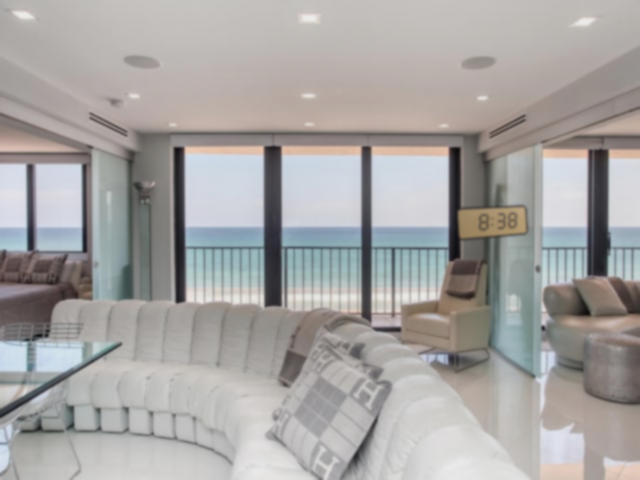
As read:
**8:38**
